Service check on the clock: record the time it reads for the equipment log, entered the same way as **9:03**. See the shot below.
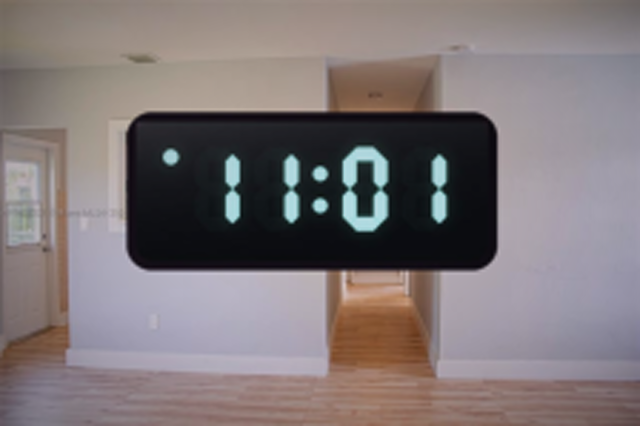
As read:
**11:01**
